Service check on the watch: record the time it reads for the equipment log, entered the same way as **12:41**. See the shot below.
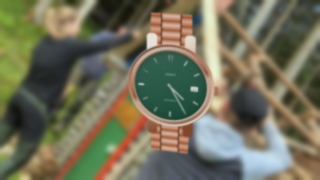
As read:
**4:25**
